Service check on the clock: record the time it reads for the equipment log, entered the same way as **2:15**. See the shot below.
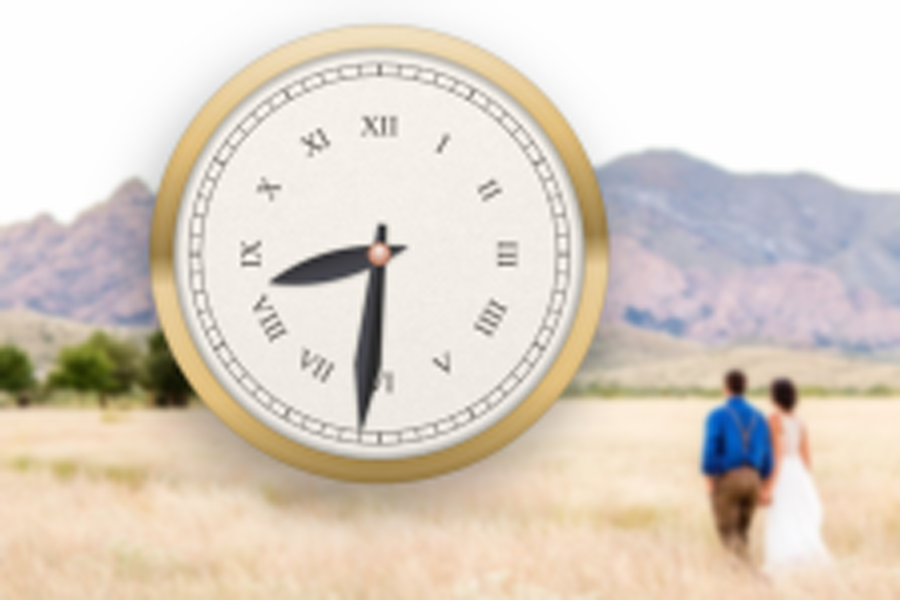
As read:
**8:31**
